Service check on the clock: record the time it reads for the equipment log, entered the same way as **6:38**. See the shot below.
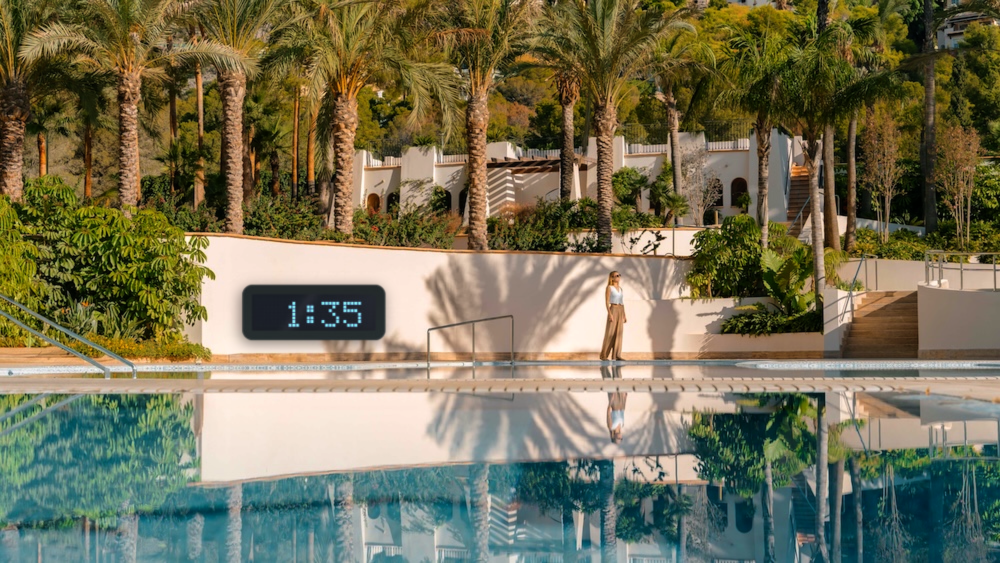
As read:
**1:35**
